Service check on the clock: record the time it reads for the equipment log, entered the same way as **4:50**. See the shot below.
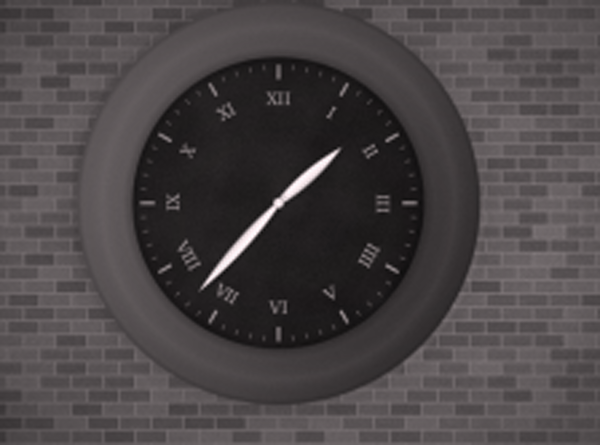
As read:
**1:37**
